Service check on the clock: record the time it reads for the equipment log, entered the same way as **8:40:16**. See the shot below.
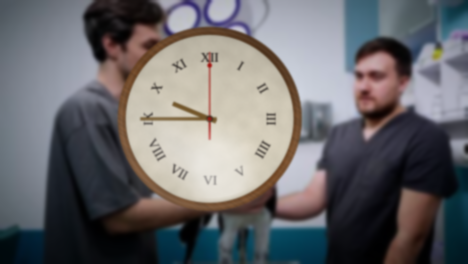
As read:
**9:45:00**
